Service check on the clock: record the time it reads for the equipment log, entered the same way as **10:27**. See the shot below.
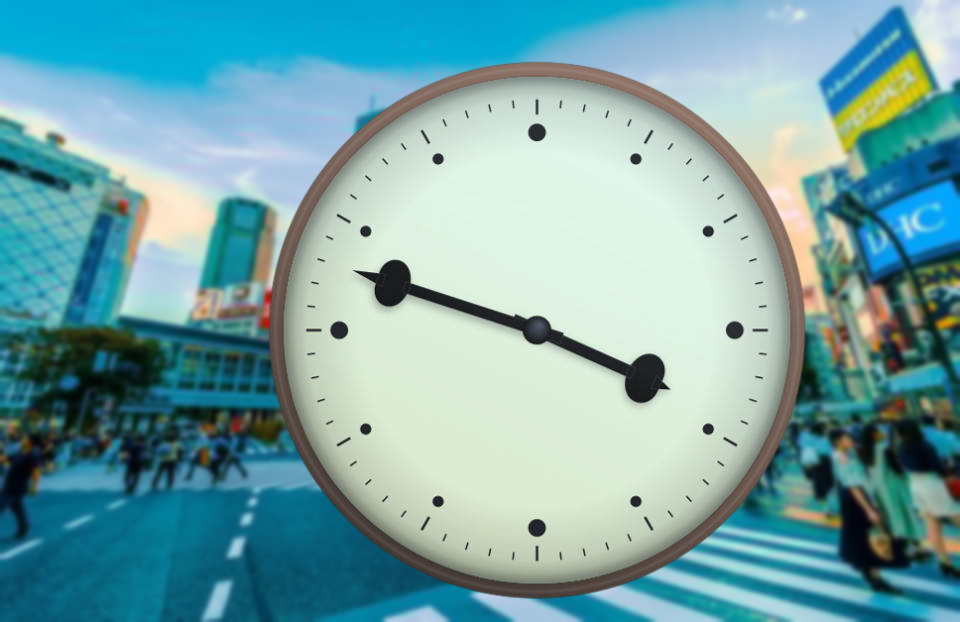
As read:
**3:48**
